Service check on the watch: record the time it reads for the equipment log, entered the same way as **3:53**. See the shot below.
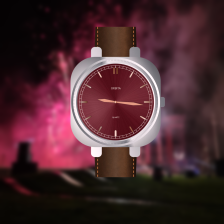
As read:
**9:16**
